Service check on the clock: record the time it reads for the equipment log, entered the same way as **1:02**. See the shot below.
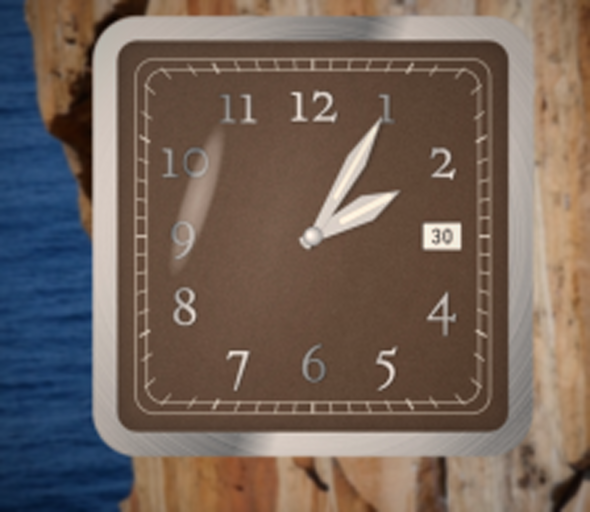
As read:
**2:05**
